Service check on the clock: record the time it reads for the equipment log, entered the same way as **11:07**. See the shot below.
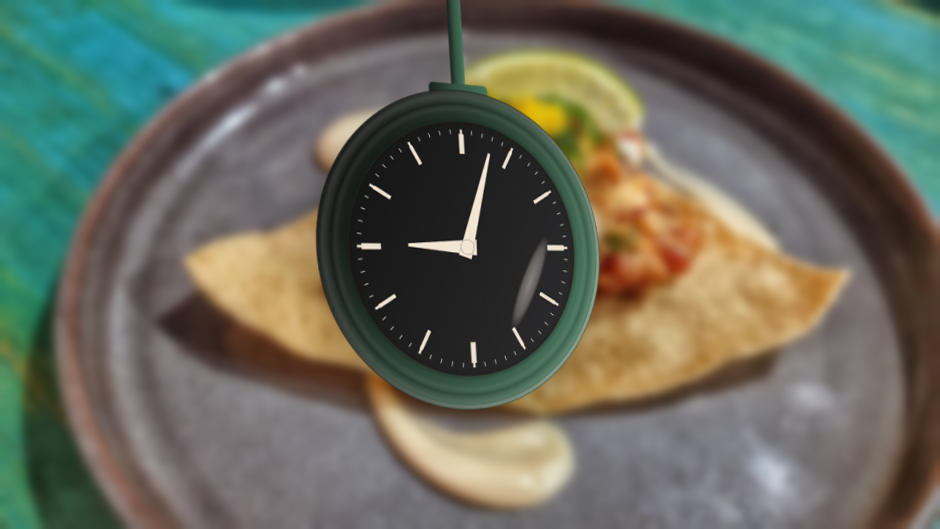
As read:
**9:03**
